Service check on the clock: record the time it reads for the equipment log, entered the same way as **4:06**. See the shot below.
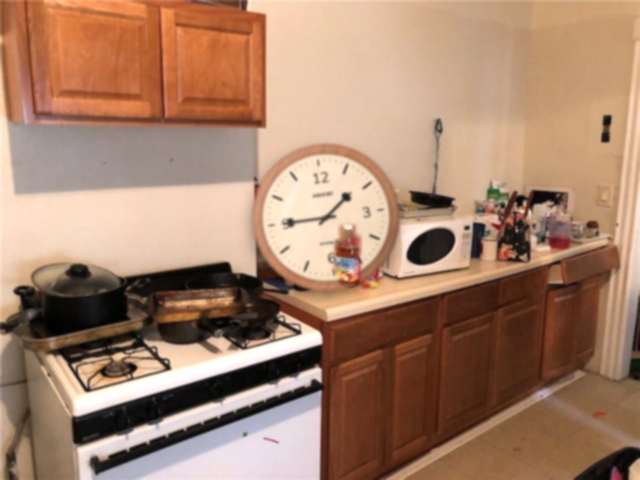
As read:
**1:45**
